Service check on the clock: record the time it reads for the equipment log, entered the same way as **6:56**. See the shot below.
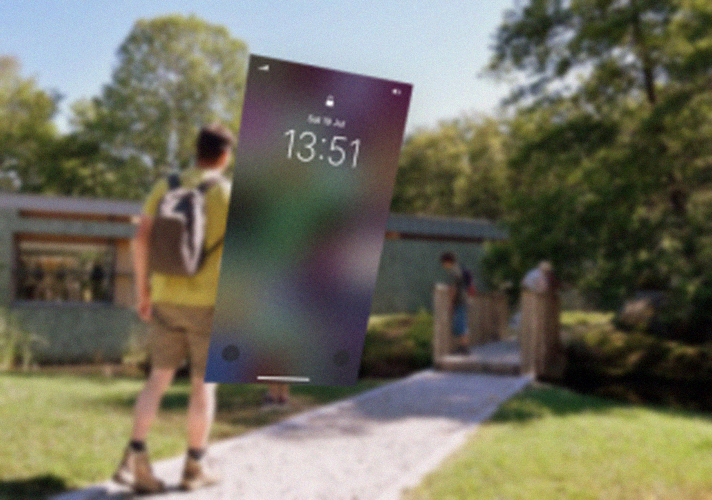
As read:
**13:51**
